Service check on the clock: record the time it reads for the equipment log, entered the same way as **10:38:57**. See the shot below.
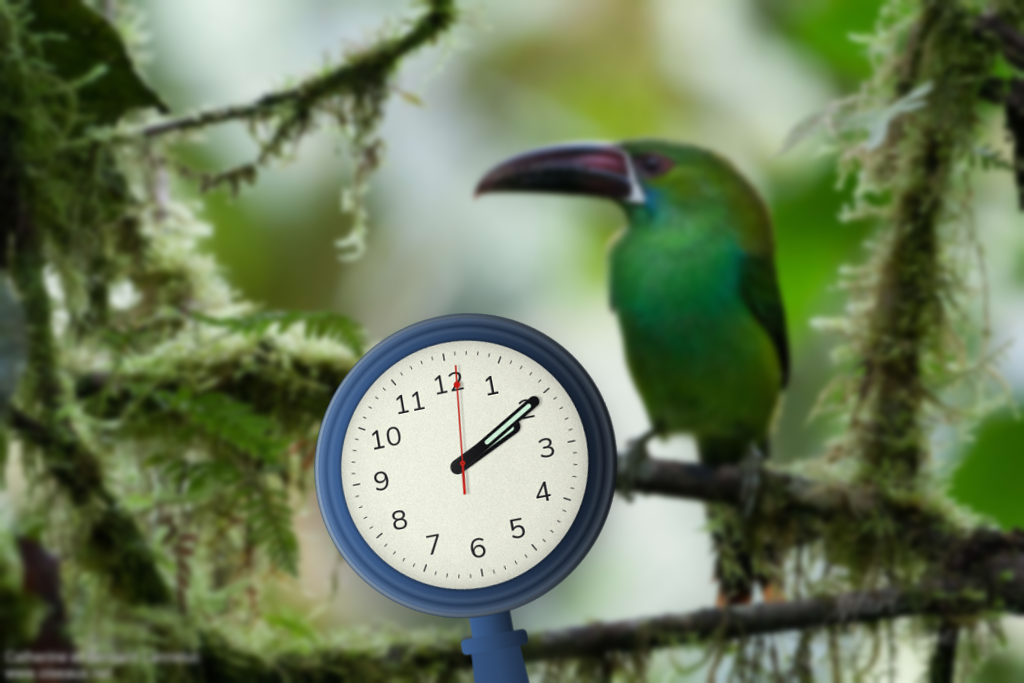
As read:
**2:10:01**
